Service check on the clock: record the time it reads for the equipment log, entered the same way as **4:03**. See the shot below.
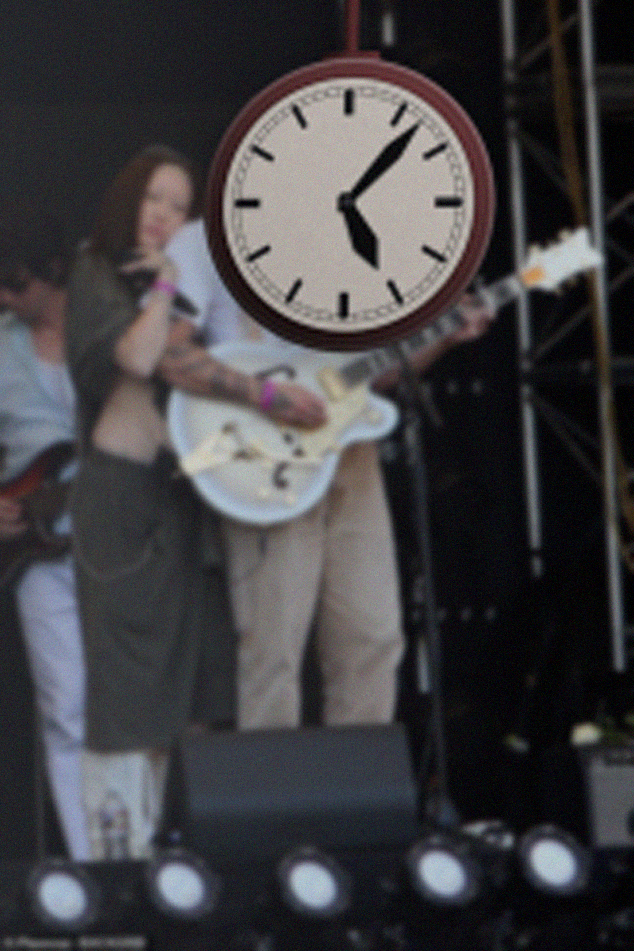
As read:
**5:07**
